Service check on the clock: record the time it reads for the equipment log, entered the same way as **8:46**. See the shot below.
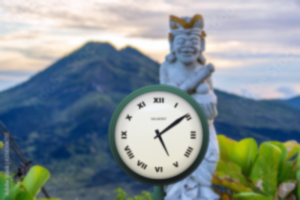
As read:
**5:09**
